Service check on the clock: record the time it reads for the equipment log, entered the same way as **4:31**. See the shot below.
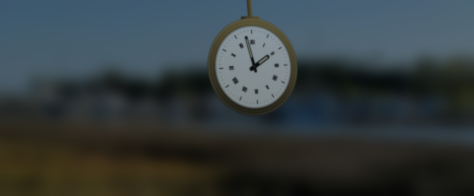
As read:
**1:58**
